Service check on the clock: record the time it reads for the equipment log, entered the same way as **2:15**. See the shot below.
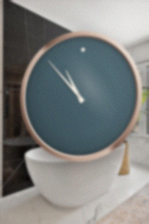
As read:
**10:52**
